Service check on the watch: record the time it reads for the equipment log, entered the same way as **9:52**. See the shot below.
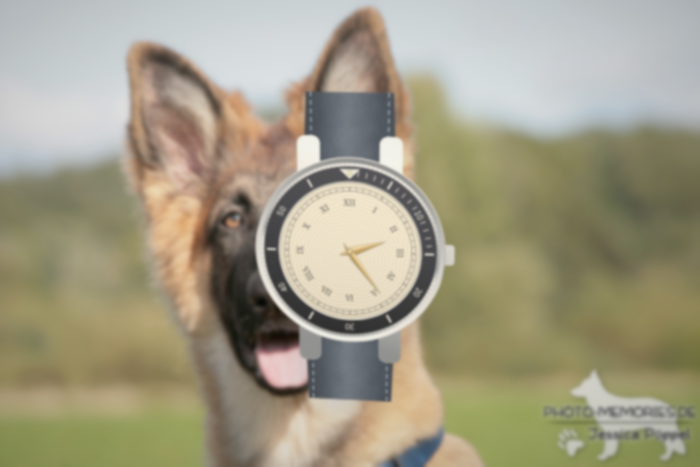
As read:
**2:24**
